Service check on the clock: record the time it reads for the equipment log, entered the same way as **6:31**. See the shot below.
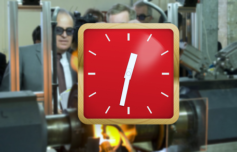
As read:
**12:32**
